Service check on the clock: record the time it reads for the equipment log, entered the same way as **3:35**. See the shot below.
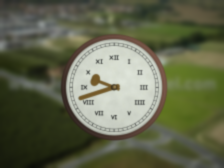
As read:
**9:42**
